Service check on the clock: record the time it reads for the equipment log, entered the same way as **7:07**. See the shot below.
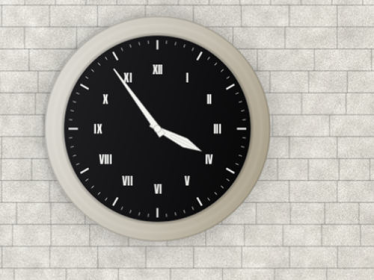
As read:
**3:54**
